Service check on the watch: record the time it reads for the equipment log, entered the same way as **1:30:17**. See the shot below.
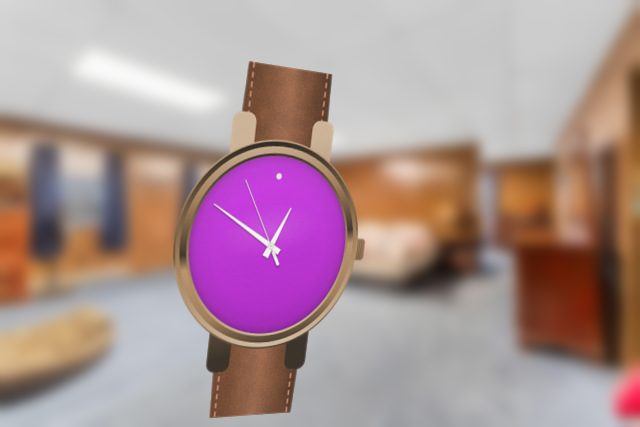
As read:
**12:49:55**
